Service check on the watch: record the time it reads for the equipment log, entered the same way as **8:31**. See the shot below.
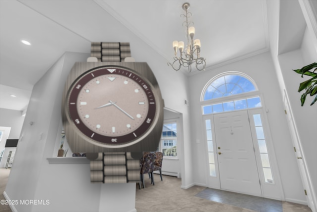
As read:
**8:22**
